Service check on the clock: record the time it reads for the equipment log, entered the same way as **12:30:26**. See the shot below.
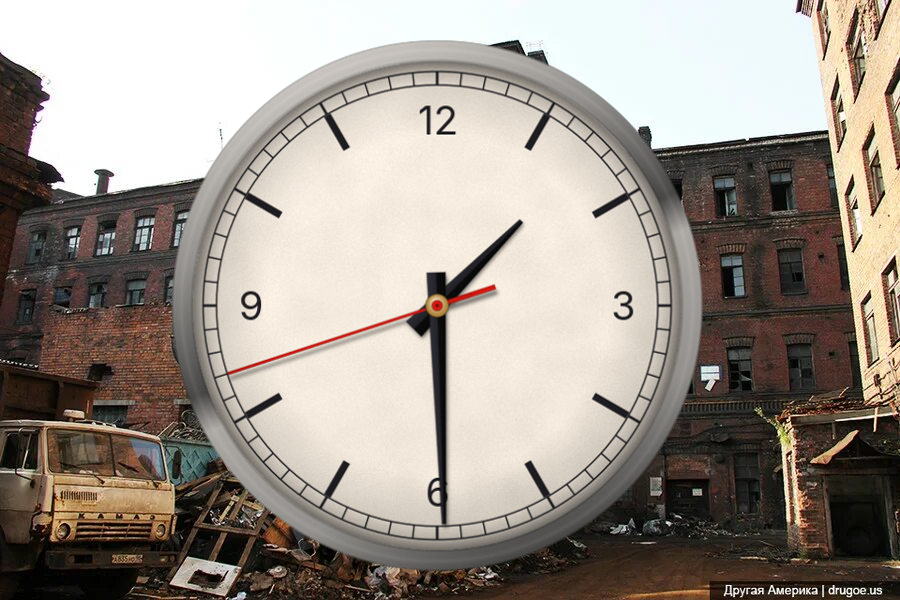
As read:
**1:29:42**
